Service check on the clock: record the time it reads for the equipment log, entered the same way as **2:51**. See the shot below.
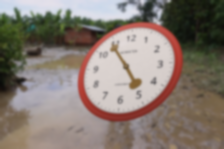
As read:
**4:54**
